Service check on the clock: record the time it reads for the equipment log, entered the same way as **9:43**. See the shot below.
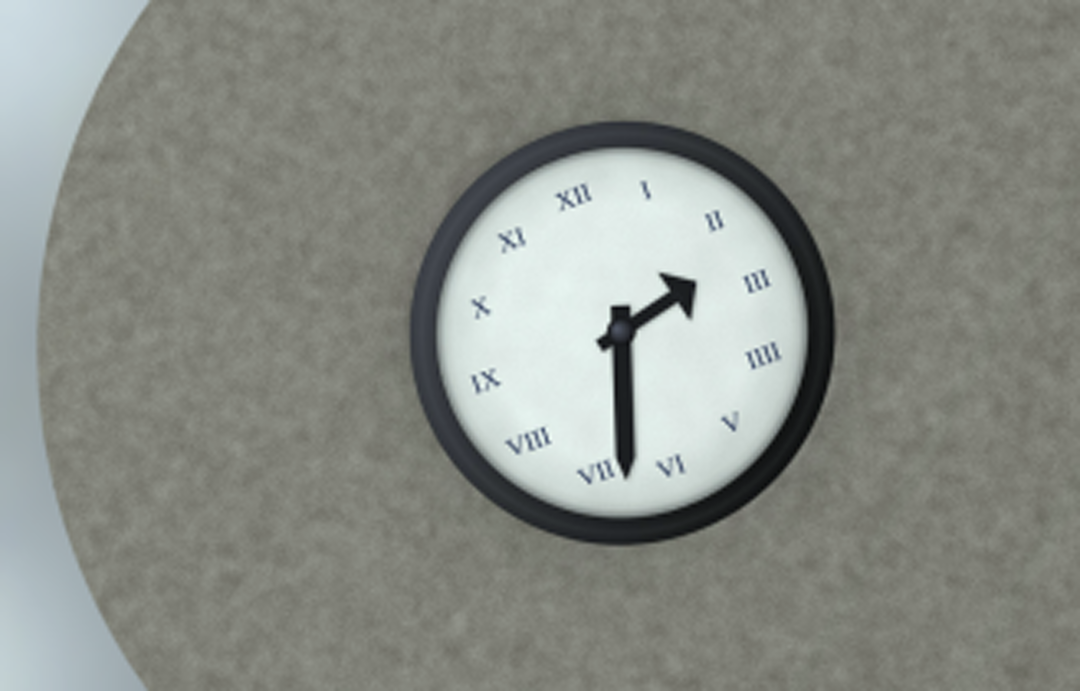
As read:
**2:33**
